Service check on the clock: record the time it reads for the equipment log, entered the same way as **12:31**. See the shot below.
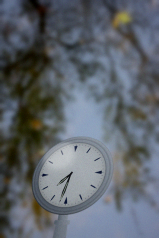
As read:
**7:32**
